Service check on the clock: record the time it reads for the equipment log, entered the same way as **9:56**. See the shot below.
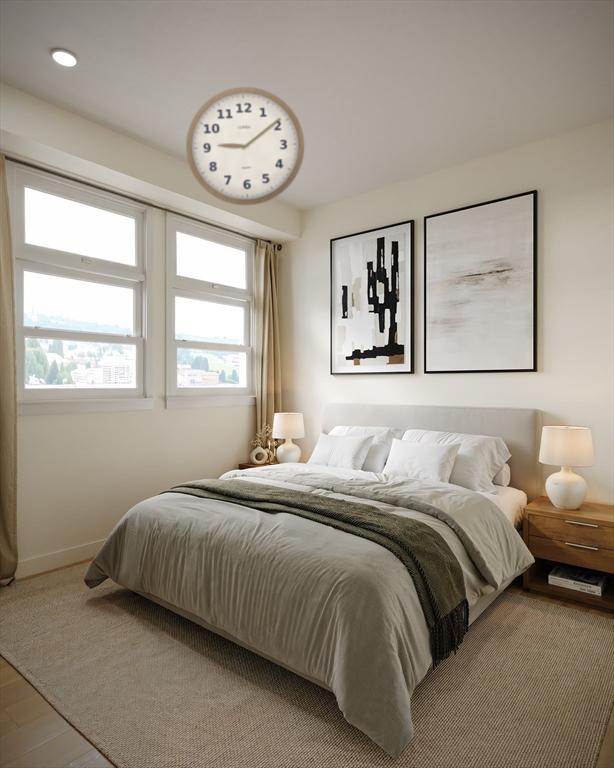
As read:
**9:09**
